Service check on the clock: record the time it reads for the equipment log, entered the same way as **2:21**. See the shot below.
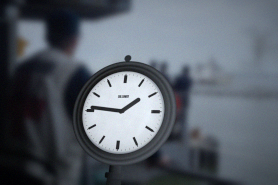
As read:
**1:46**
